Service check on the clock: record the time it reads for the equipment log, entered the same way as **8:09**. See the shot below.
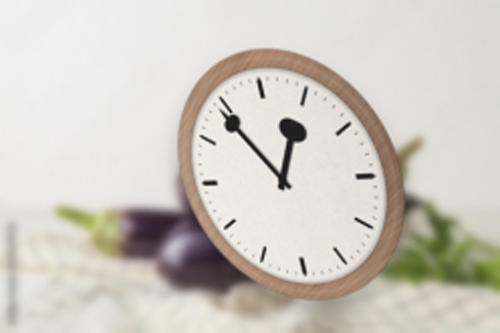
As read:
**12:54**
